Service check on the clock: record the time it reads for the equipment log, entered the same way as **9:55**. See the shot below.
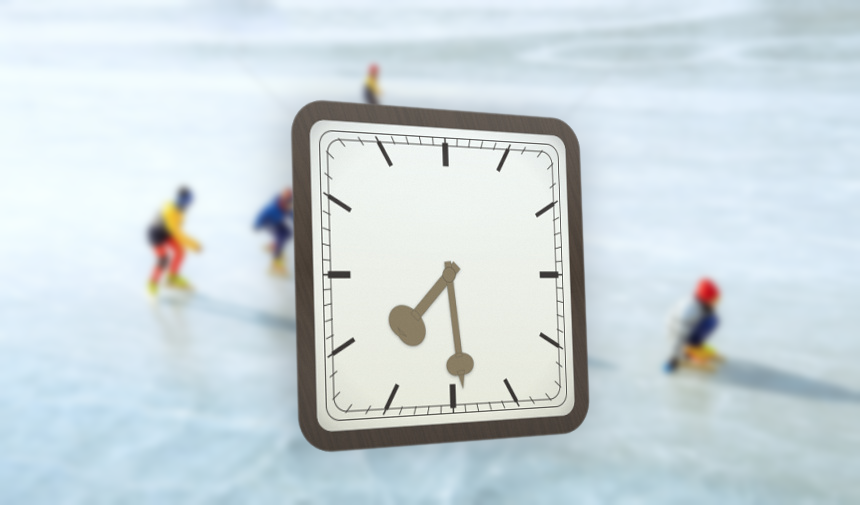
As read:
**7:29**
